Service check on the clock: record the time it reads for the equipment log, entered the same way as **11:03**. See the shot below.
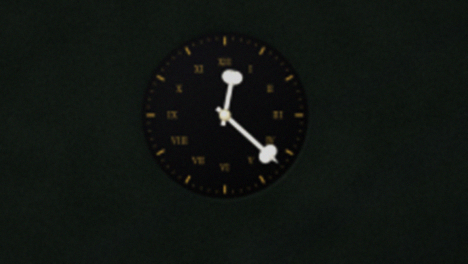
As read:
**12:22**
